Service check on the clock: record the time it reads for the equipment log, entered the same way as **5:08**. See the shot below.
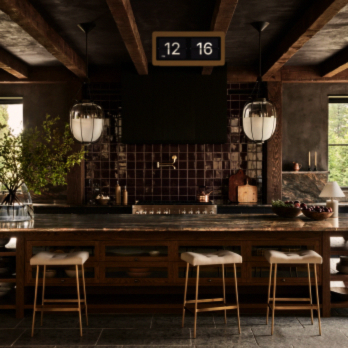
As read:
**12:16**
